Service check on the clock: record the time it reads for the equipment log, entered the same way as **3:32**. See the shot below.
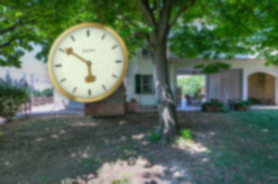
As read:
**5:51**
